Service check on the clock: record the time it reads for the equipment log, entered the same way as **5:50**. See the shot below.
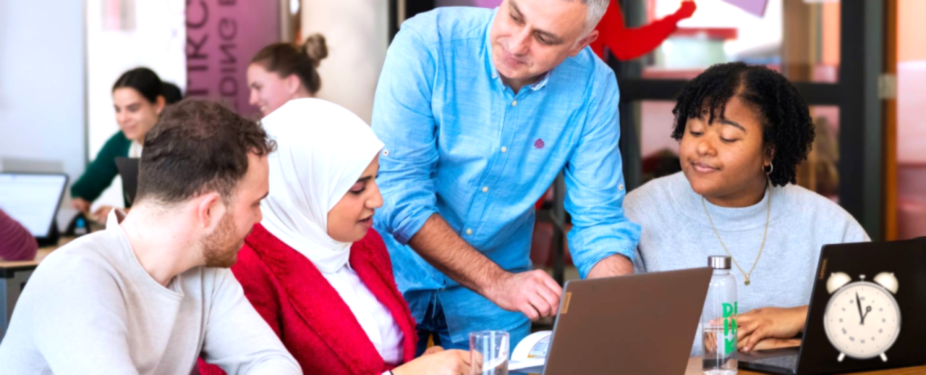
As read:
**12:58**
